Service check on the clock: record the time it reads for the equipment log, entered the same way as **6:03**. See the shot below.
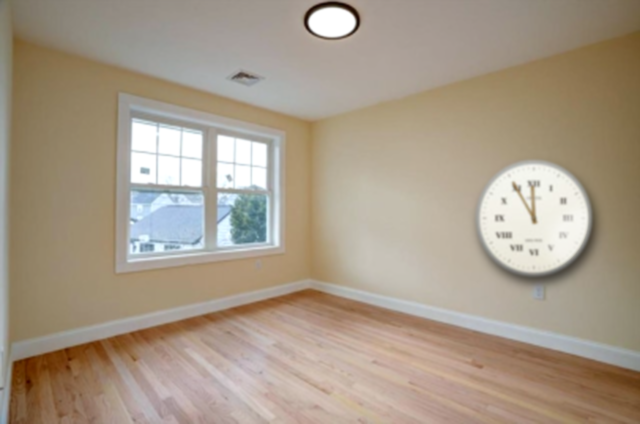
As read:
**11:55**
